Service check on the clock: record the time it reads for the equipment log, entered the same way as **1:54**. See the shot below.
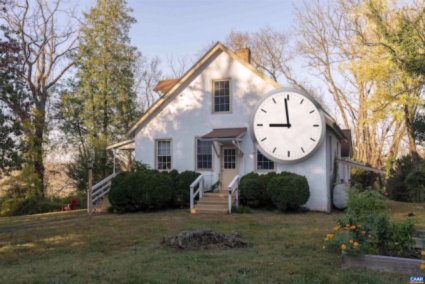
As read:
**8:59**
